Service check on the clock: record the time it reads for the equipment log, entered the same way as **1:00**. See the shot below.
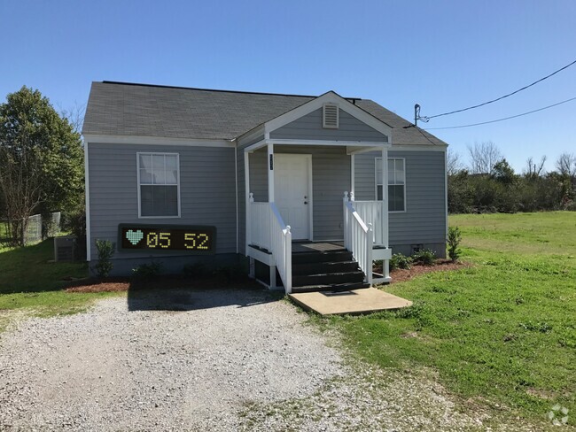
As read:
**5:52**
